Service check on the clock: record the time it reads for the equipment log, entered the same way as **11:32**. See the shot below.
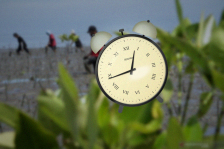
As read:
**12:44**
